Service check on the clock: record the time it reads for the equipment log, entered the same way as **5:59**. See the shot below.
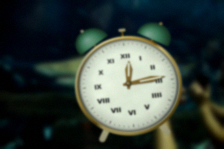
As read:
**12:14**
